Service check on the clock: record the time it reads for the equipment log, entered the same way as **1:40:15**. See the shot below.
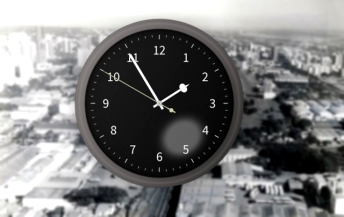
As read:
**1:54:50**
